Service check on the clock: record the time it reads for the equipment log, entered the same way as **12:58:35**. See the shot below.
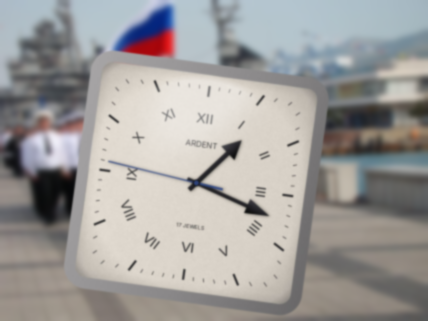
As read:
**1:17:46**
